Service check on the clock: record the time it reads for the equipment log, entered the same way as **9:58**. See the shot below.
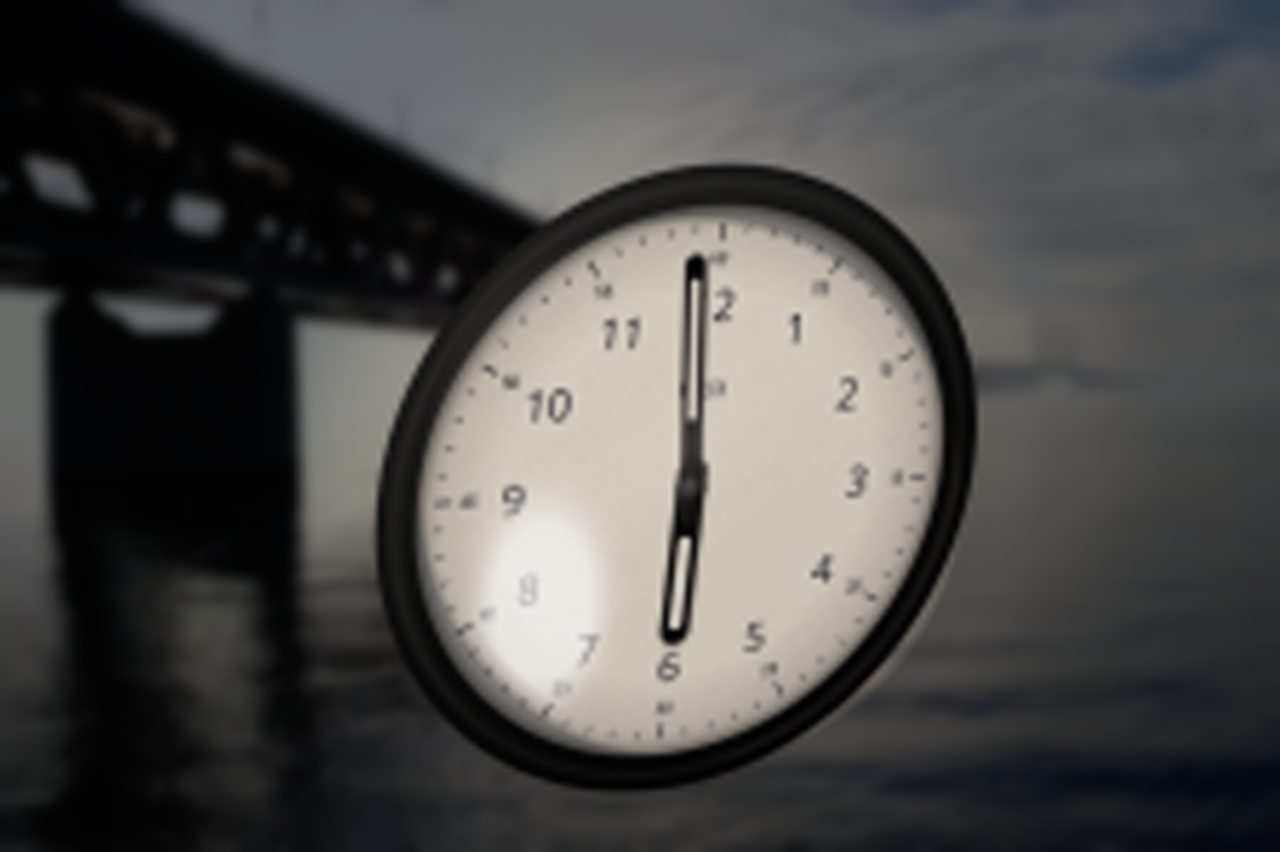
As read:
**5:59**
